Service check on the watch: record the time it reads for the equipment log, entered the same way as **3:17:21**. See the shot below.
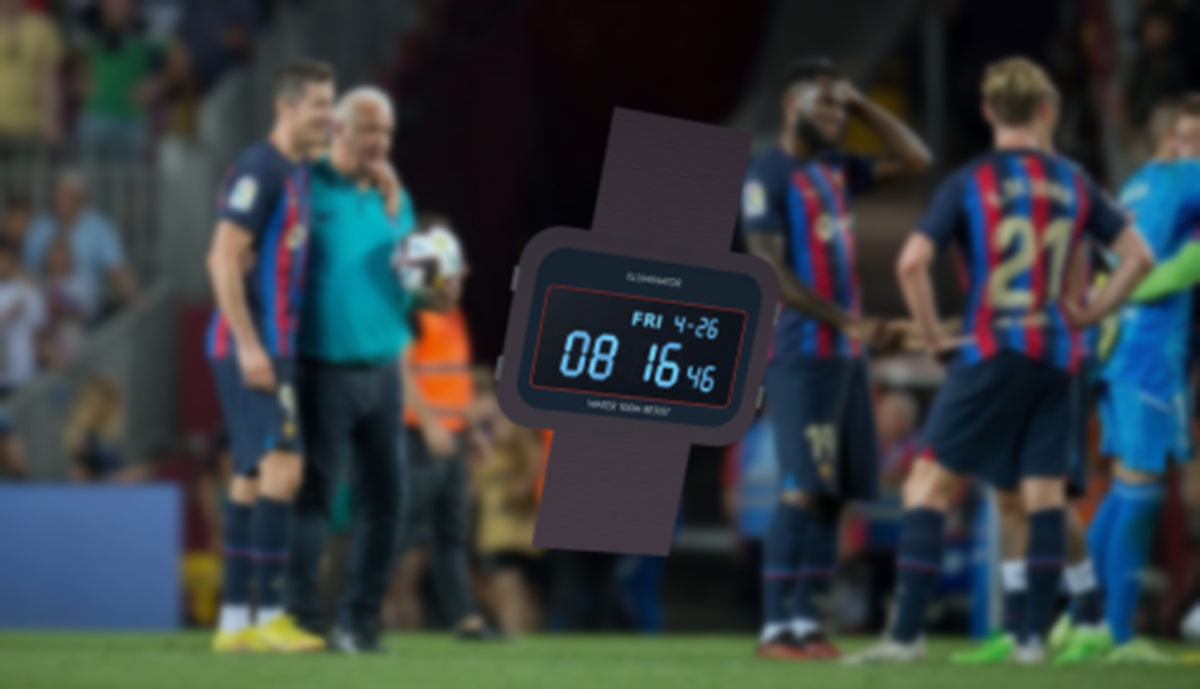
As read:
**8:16:46**
